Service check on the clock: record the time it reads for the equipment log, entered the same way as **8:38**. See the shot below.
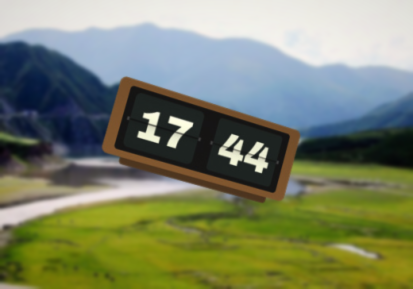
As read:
**17:44**
